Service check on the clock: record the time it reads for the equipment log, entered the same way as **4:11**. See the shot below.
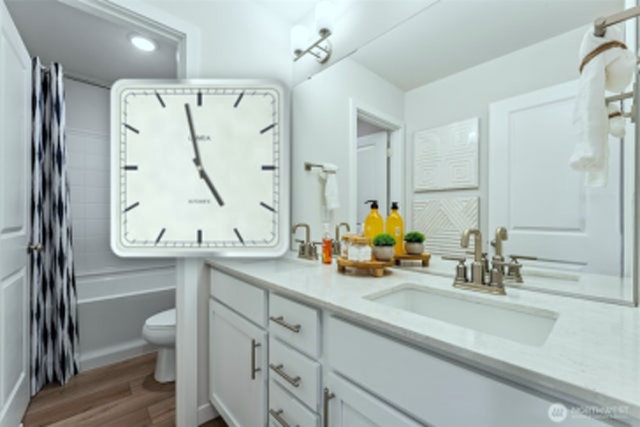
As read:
**4:58**
